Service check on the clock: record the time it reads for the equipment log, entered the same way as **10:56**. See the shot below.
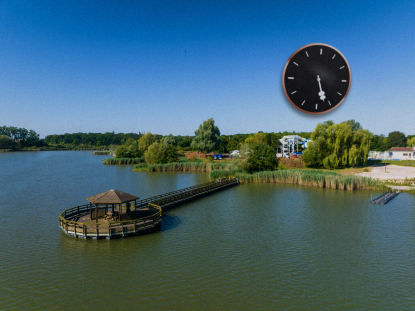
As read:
**5:27**
